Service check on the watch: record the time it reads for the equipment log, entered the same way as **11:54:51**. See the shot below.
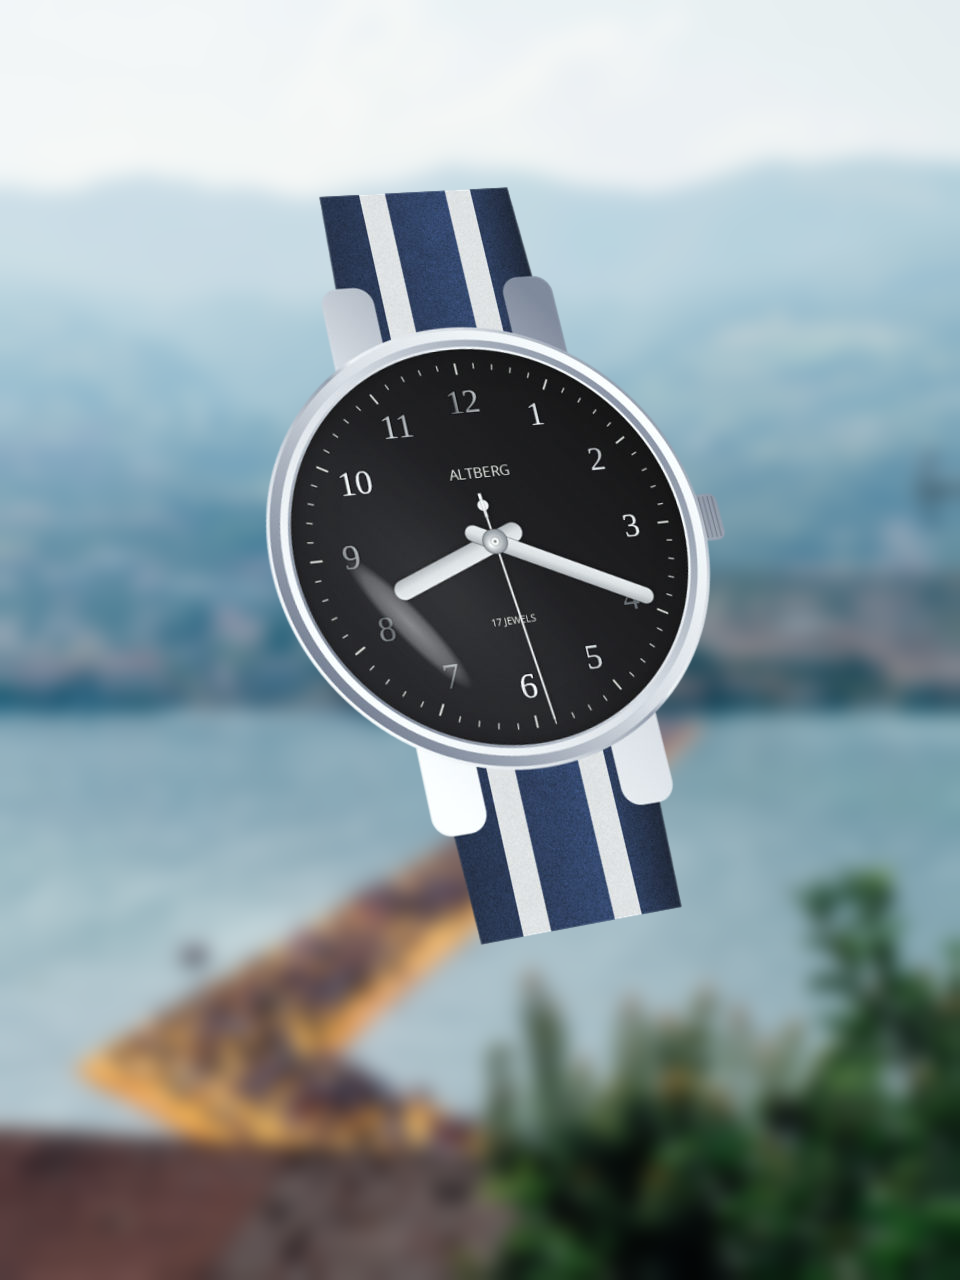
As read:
**8:19:29**
